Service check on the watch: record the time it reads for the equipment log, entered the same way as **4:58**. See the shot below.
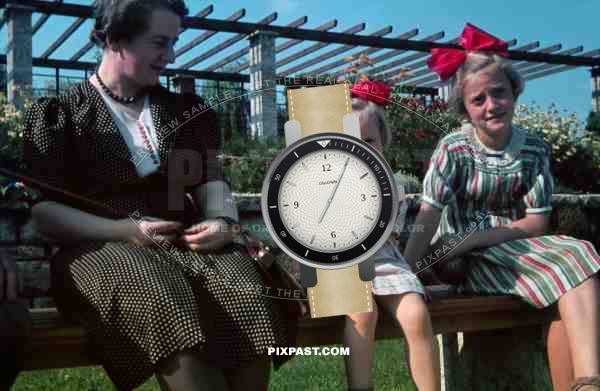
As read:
**7:05**
